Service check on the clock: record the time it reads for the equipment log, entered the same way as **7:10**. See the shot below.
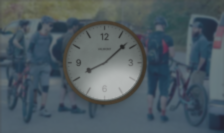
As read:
**8:08**
